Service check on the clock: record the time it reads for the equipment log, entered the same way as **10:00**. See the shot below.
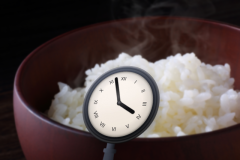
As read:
**3:57**
